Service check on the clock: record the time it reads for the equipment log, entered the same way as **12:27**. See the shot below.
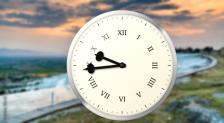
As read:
**9:44**
